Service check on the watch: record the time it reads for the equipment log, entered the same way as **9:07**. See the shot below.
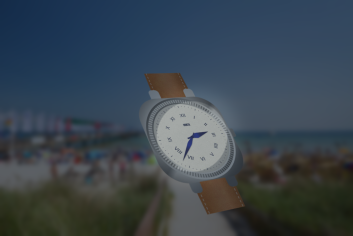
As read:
**2:37**
